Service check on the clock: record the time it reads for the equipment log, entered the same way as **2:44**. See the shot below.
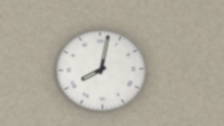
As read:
**8:02**
